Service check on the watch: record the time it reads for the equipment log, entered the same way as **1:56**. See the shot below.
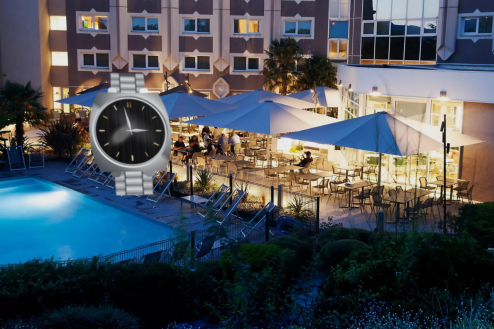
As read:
**2:58**
